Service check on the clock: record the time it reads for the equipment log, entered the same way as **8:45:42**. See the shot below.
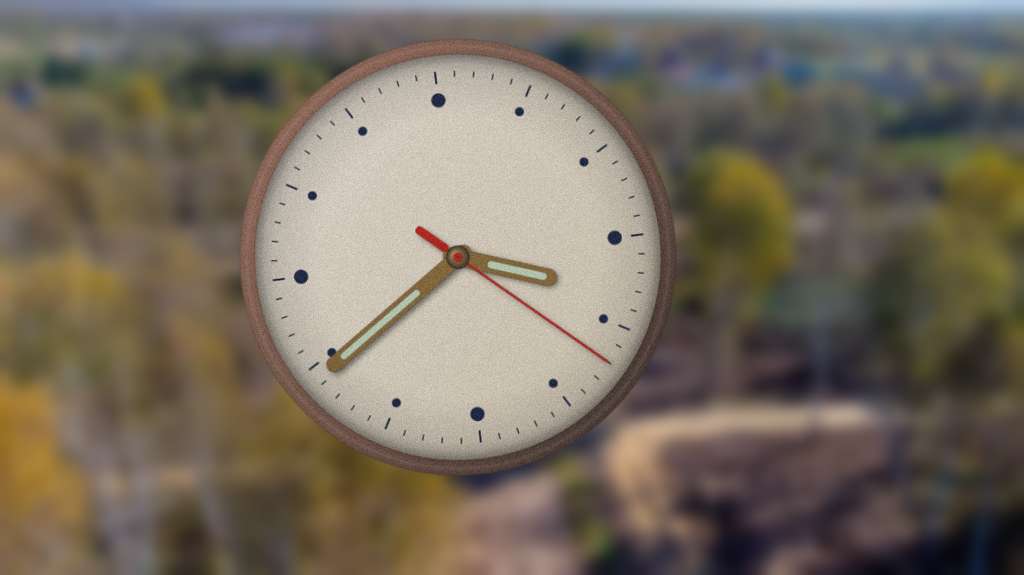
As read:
**3:39:22**
